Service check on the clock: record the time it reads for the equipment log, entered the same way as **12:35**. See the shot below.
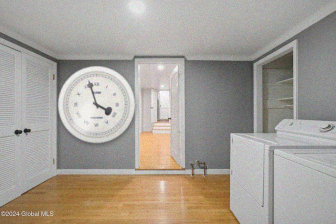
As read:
**3:57**
